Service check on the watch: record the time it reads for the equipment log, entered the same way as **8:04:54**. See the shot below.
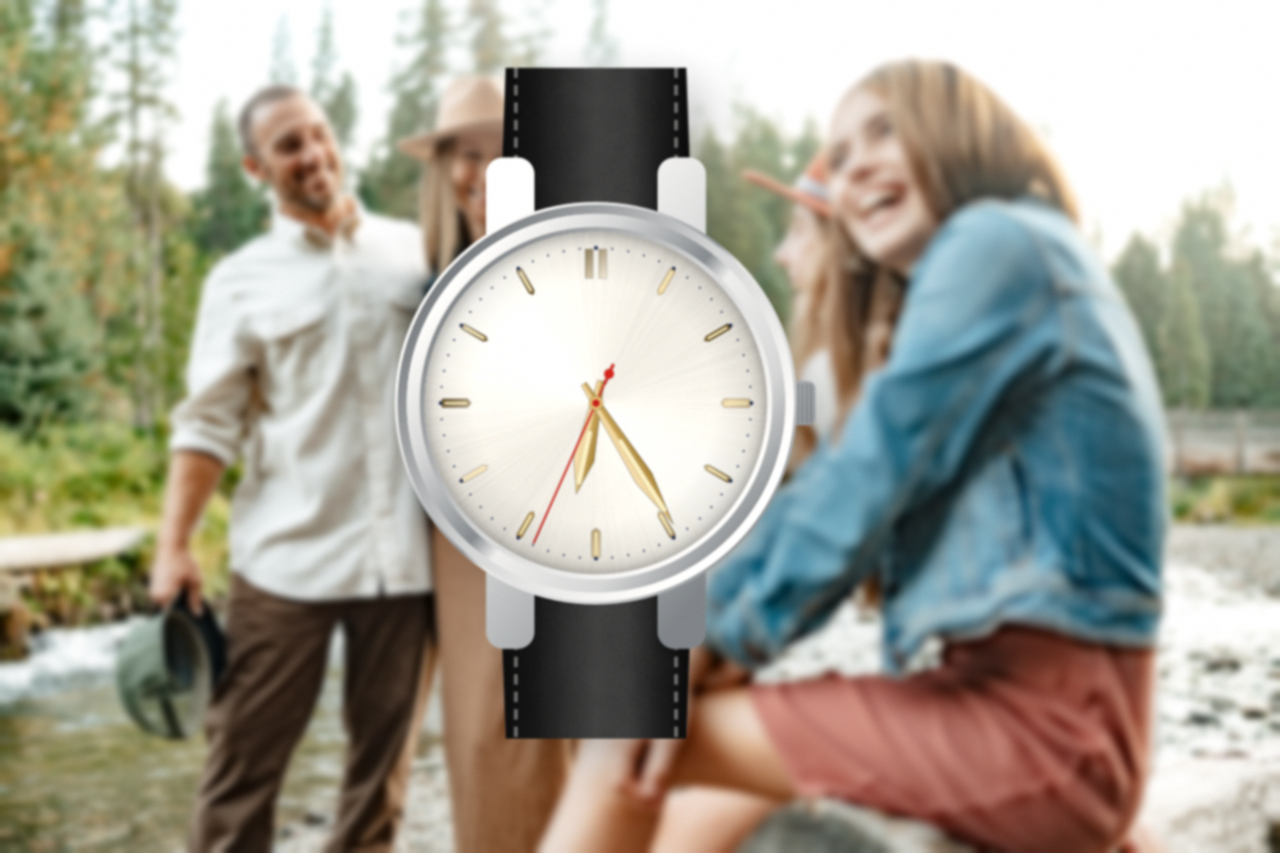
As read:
**6:24:34**
